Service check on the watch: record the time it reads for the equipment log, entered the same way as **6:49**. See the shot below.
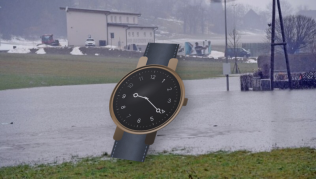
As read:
**9:21**
